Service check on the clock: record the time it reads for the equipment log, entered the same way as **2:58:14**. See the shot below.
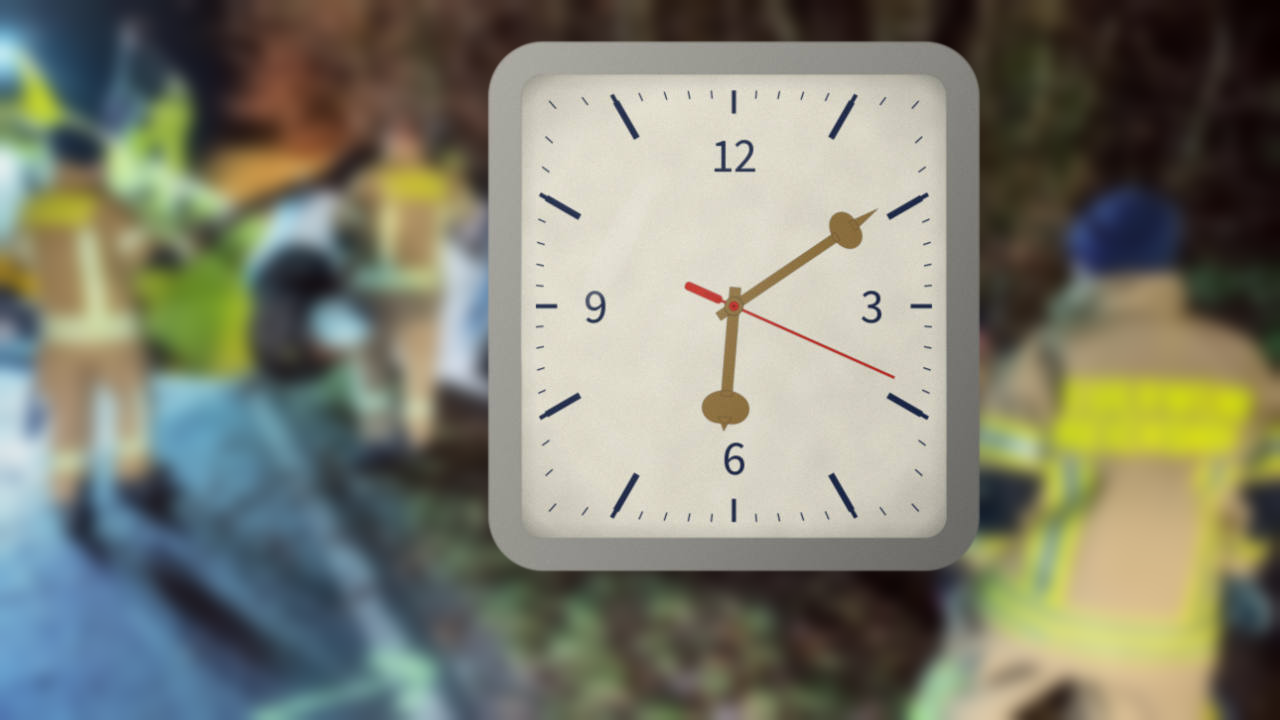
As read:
**6:09:19**
